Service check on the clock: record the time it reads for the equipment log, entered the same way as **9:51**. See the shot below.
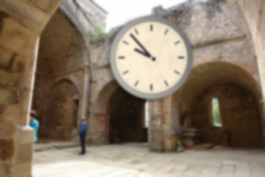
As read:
**9:53**
